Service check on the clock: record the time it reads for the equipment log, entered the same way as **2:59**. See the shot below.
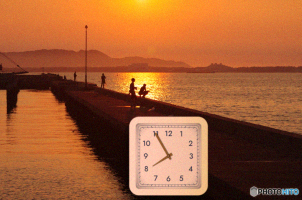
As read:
**7:55**
